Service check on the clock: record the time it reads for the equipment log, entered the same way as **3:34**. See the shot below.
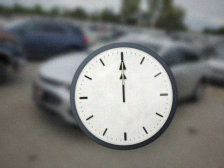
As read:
**12:00**
